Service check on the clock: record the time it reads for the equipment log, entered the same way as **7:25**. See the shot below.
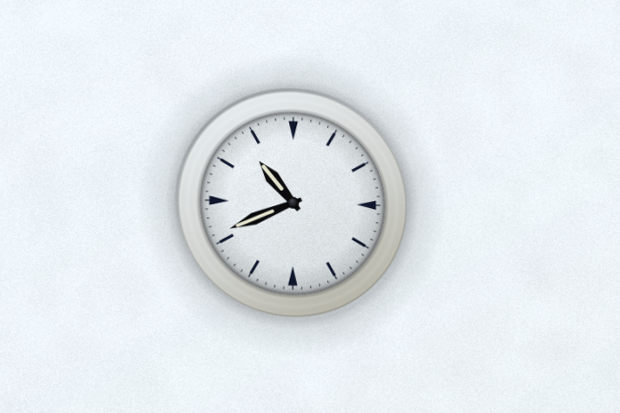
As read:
**10:41**
